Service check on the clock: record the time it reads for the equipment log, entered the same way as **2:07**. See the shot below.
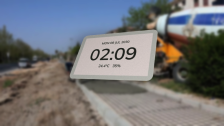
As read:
**2:09**
